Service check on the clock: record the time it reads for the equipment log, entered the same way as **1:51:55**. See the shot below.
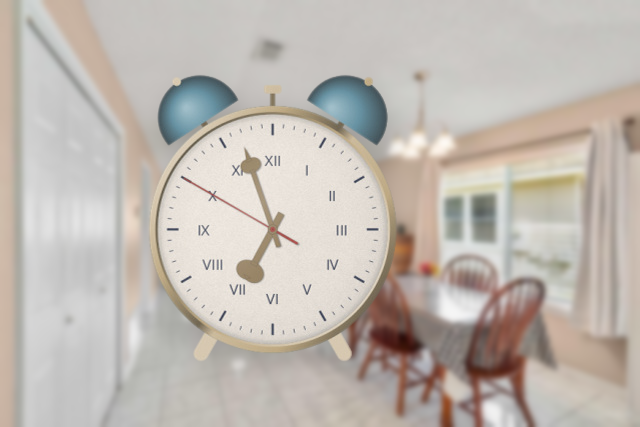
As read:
**6:56:50**
